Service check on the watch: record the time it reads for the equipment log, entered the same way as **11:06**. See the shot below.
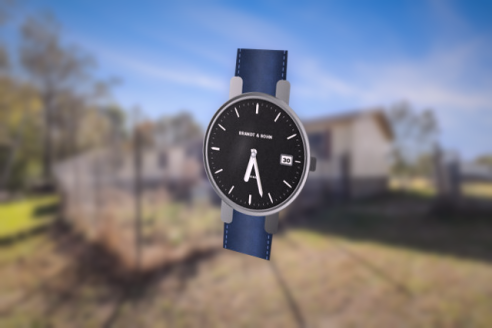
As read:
**6:27**
